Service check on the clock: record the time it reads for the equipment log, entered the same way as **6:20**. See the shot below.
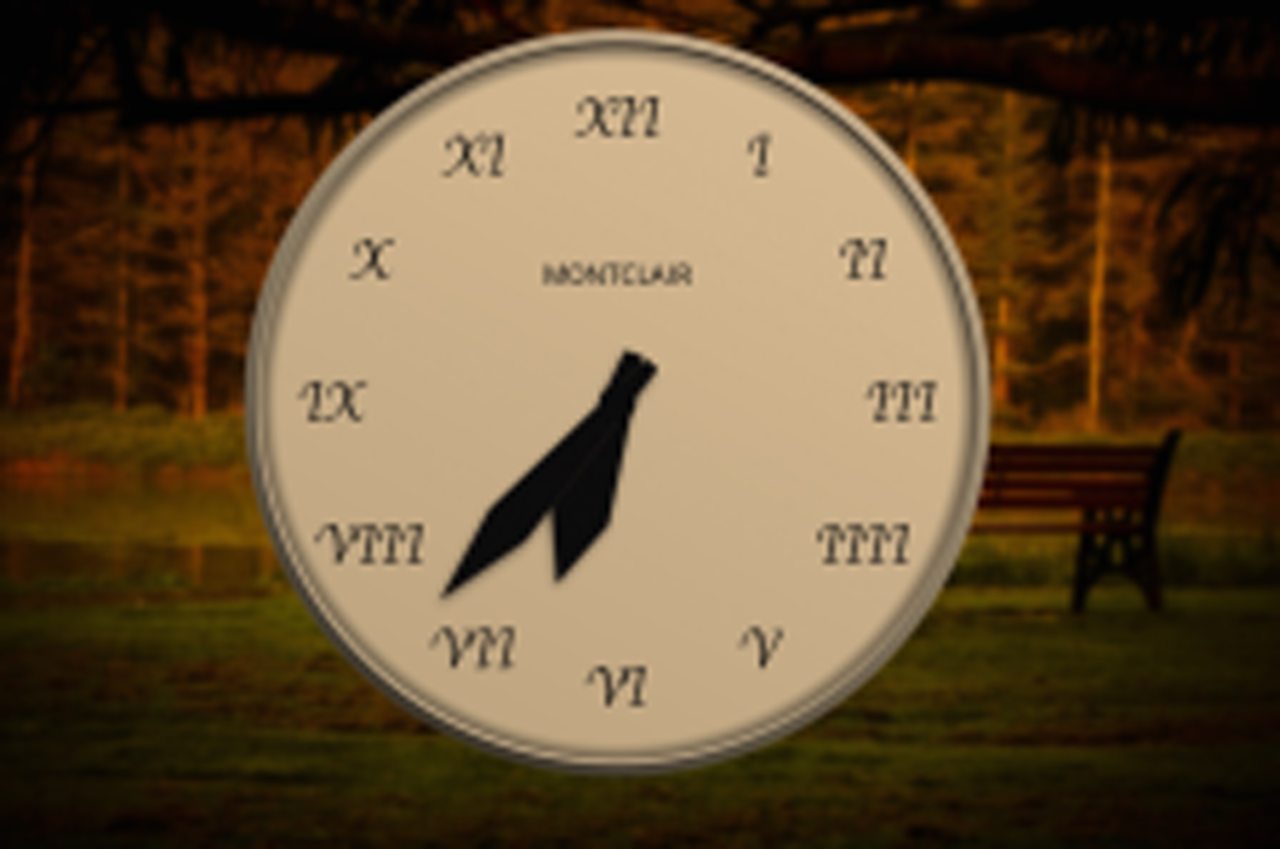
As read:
**6:37**
